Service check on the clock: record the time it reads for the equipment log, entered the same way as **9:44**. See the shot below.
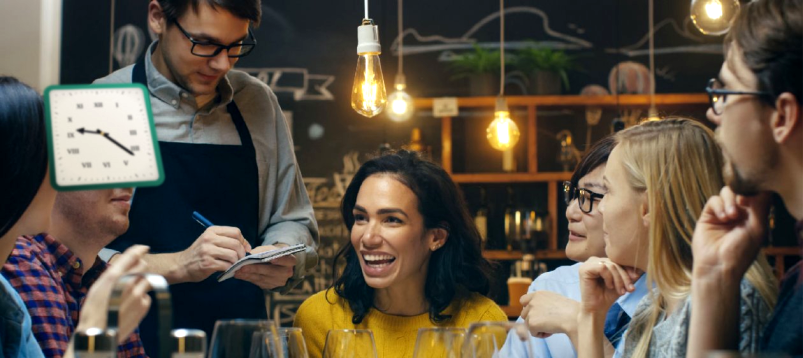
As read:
**9:22**
